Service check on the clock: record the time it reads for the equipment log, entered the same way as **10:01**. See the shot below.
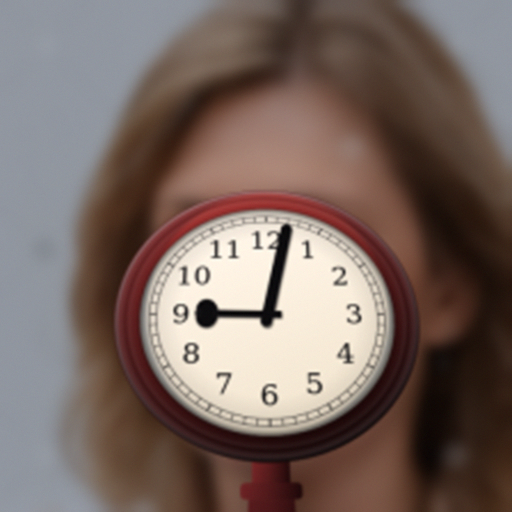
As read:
**9:02**
